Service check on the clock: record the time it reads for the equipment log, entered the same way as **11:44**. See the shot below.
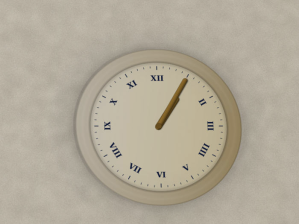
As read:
**1:05**
